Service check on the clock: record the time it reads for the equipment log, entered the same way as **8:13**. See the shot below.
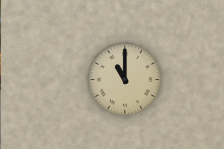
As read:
**11:00**
